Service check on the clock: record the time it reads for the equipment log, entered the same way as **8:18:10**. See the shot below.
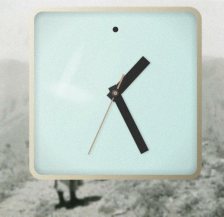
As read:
**1:25:34**
